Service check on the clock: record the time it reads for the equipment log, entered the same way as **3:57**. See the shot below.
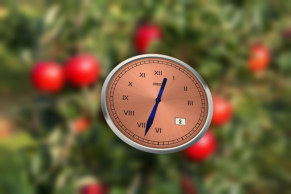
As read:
**12:33**
